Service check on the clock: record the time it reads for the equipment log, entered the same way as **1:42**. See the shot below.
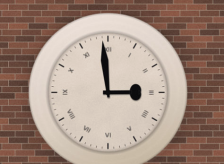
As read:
**2:59**
